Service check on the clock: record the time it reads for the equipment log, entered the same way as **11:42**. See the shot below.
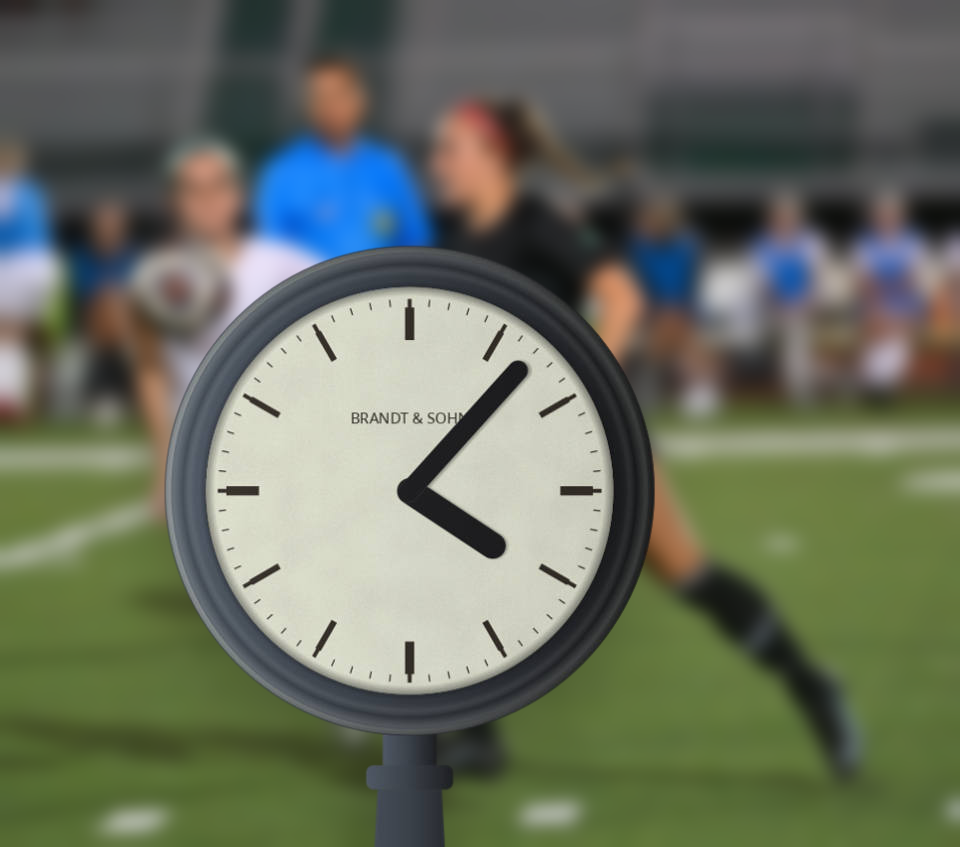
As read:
**4:07**
